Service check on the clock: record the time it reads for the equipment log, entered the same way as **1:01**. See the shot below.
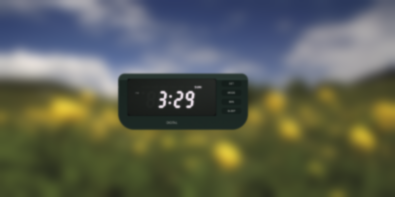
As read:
**3:29**
